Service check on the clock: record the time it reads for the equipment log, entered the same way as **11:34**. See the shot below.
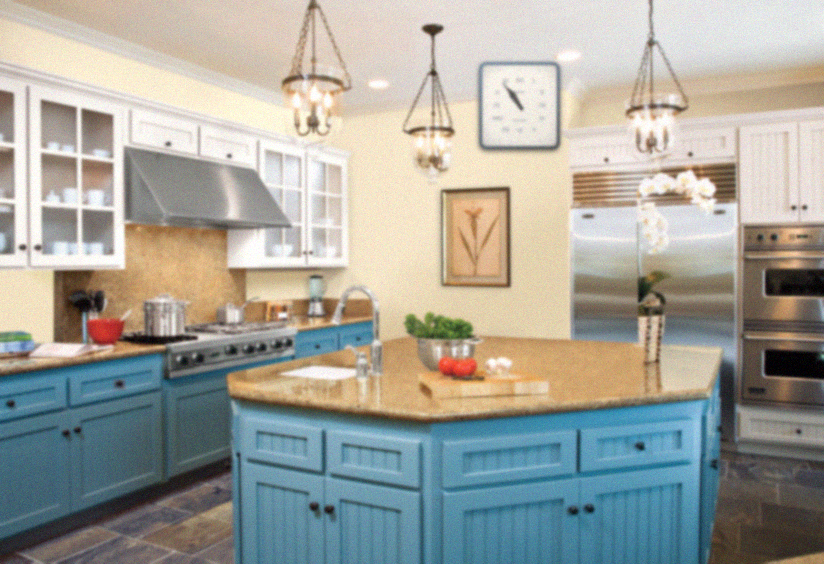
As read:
**10:54**
